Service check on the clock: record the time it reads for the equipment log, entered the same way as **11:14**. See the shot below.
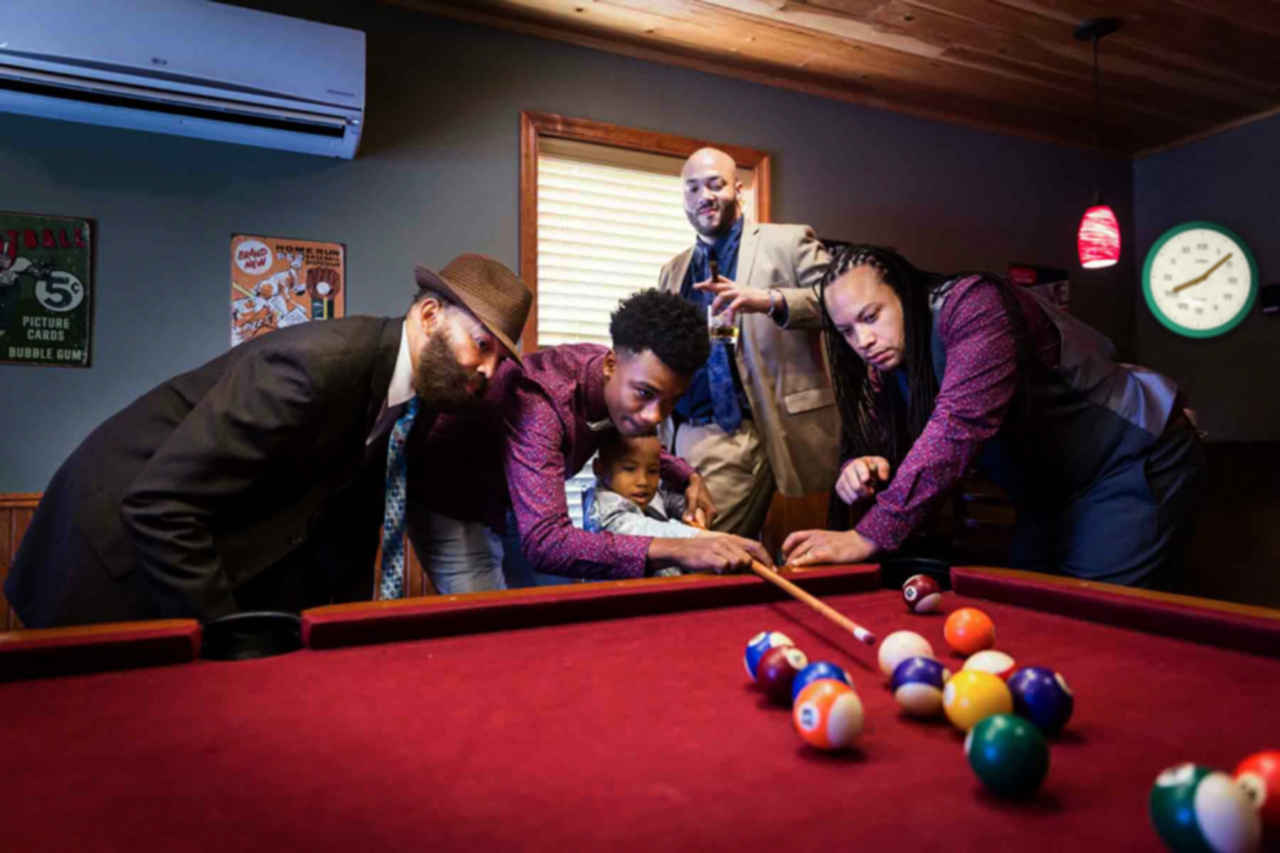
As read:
**8:08**
